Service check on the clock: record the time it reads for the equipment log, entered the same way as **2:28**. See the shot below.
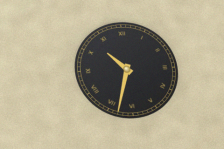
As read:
**10:33**
